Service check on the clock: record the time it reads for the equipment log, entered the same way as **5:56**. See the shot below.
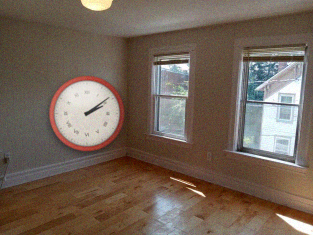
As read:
**2:09**
